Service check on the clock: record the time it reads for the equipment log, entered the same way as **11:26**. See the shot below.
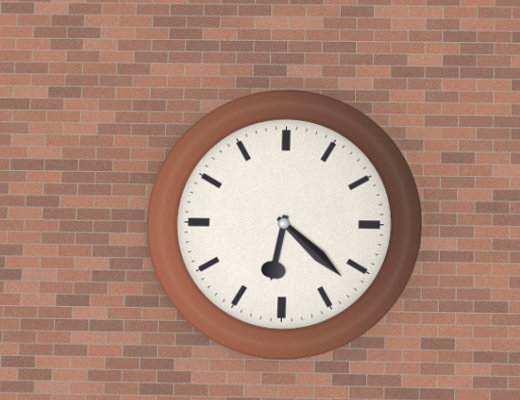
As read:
**6:22**
